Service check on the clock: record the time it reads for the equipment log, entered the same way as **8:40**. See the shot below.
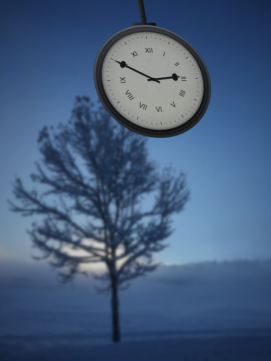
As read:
**2:50**
